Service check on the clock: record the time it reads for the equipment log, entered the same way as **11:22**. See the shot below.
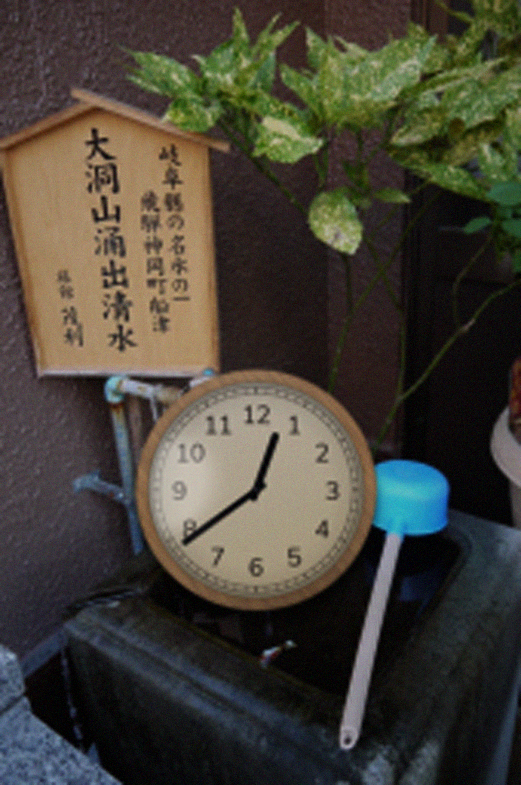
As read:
**12:39**
